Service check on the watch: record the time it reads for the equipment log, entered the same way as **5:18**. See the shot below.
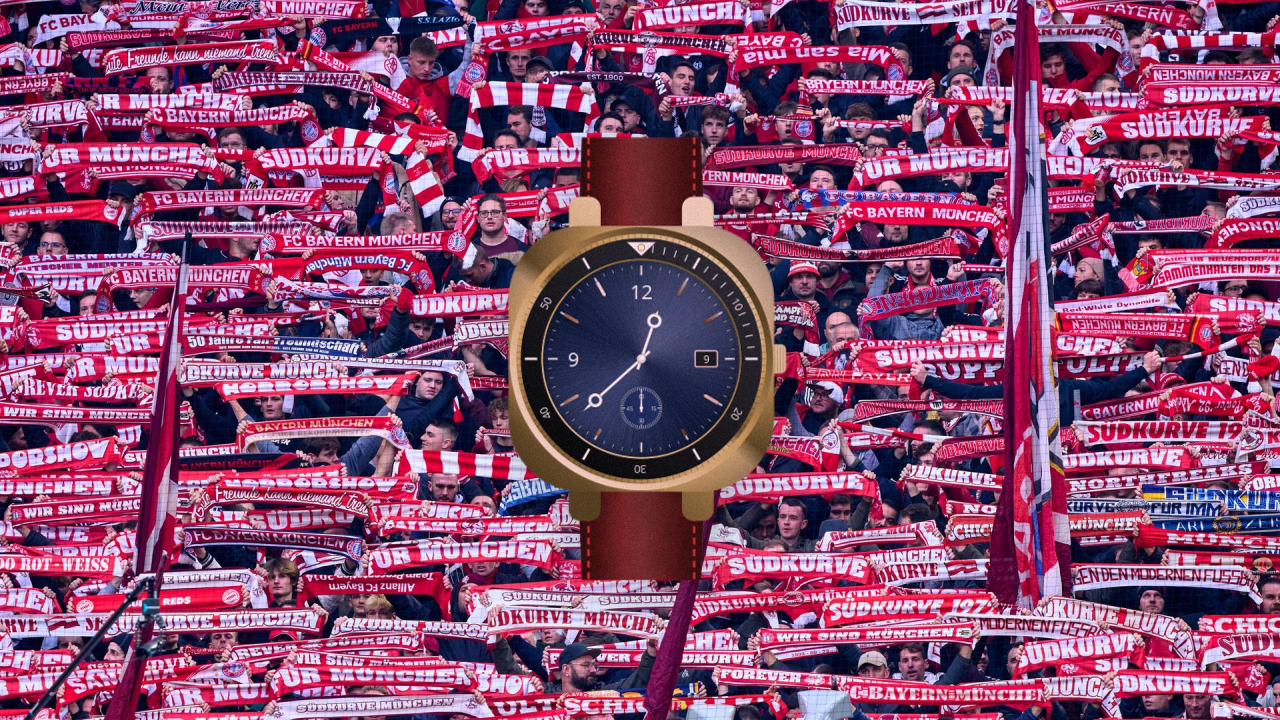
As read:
**12:38**
